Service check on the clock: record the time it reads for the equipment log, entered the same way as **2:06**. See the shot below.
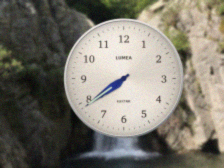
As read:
**7:39**
